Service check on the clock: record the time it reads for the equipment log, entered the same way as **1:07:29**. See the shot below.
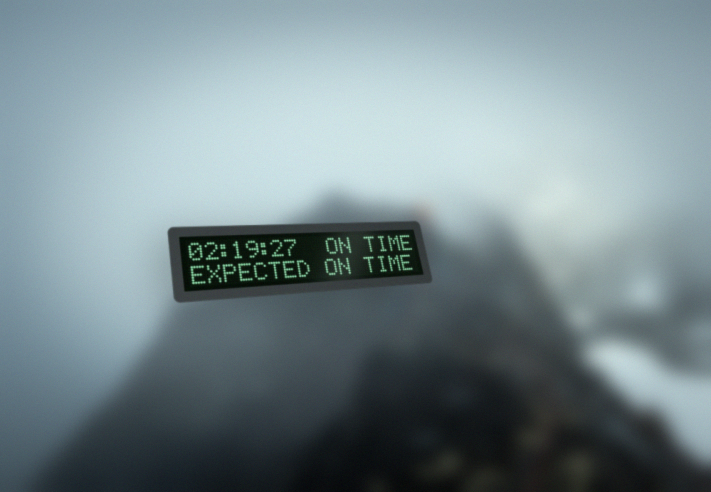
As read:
**2:19:27**
